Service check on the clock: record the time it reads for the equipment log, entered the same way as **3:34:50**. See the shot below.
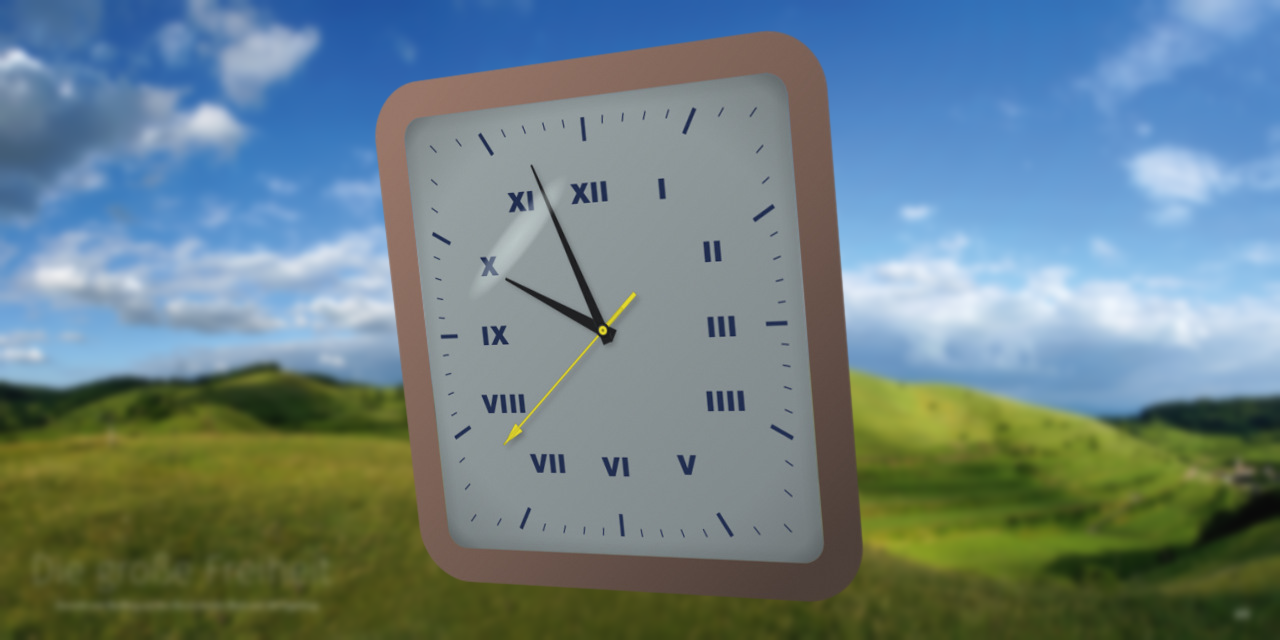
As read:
**9:56:38**
